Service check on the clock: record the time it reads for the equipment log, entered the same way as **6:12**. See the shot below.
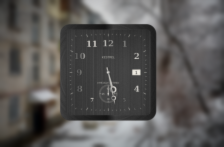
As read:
**5:28**
